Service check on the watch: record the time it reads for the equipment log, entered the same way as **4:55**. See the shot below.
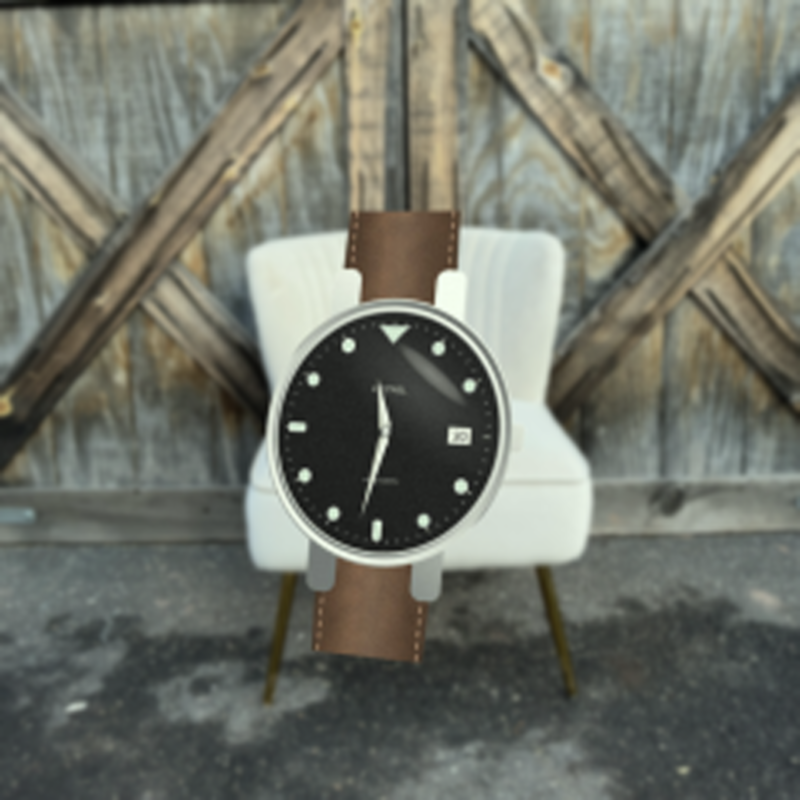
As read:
**11:32**
